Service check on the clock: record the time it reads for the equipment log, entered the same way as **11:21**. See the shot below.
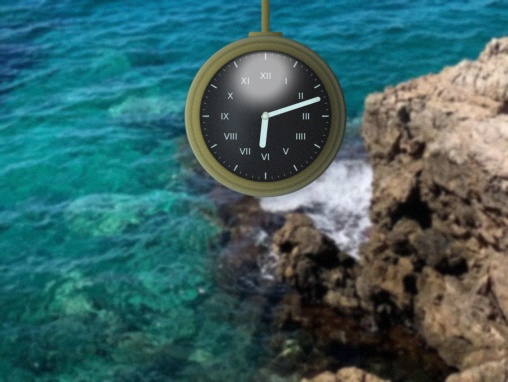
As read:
**6:12**
